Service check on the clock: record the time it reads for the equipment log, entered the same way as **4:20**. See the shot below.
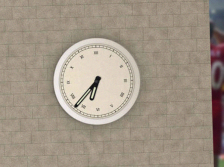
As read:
**6:37**
